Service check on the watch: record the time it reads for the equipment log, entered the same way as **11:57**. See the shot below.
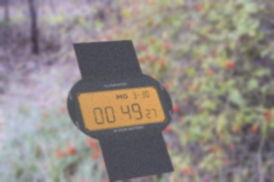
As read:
**0:49**
